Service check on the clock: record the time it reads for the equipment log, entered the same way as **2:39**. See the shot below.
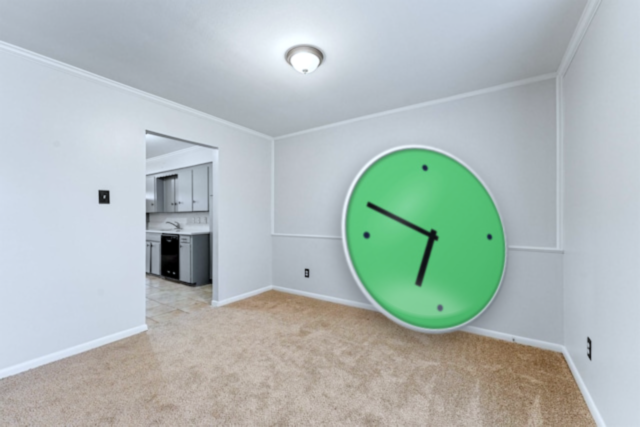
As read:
**6:49**
